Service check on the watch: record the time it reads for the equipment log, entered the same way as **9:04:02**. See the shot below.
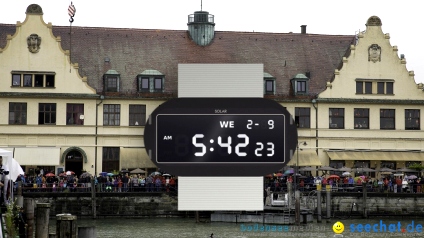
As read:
**5:42:23**
